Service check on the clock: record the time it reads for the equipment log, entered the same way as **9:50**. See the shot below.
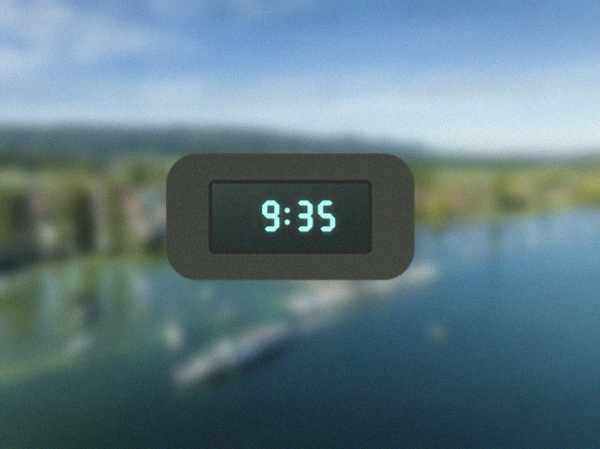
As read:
**9:35**
